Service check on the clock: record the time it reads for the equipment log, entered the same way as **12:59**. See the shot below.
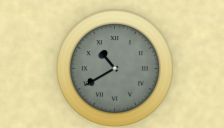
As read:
**10:40**
